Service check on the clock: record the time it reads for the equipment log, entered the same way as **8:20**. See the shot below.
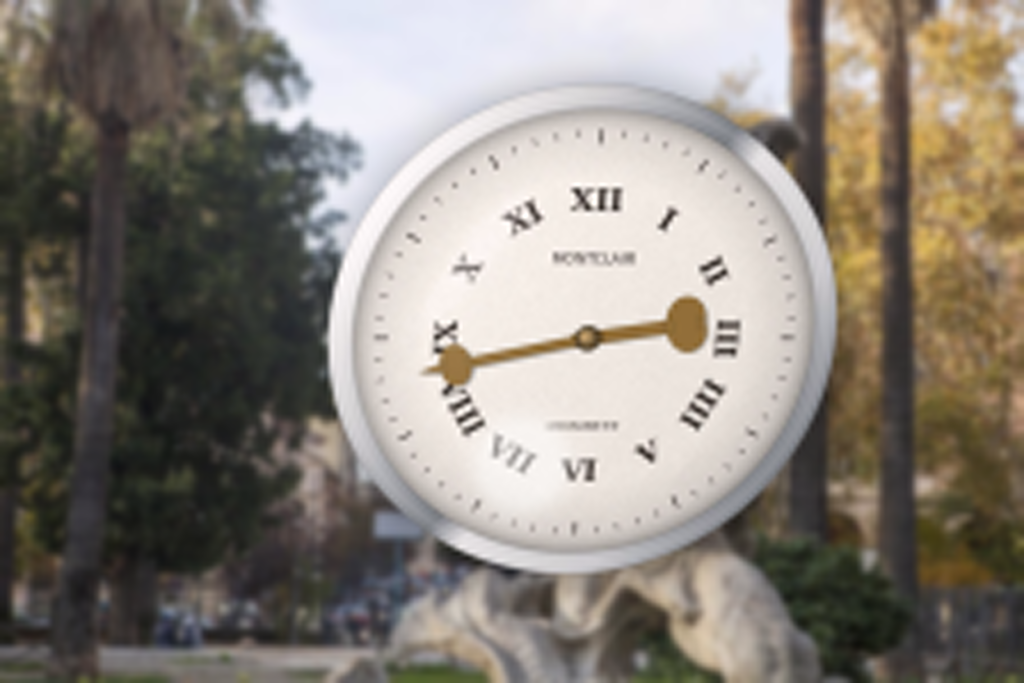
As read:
**2:43**
